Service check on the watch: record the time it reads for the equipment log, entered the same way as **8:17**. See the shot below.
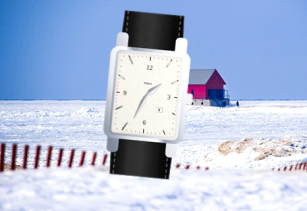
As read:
**1:34**
